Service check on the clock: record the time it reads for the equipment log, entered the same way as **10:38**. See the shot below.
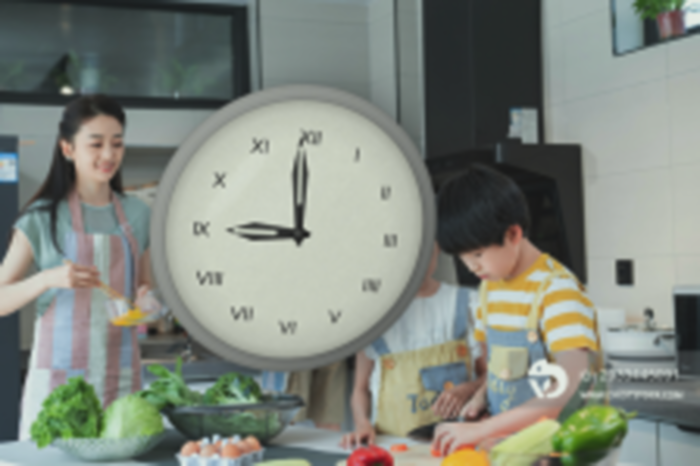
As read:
**8:59**
